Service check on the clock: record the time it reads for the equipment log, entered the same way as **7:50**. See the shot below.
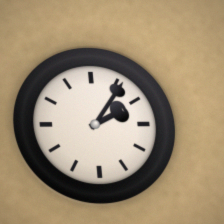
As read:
**2:06**
